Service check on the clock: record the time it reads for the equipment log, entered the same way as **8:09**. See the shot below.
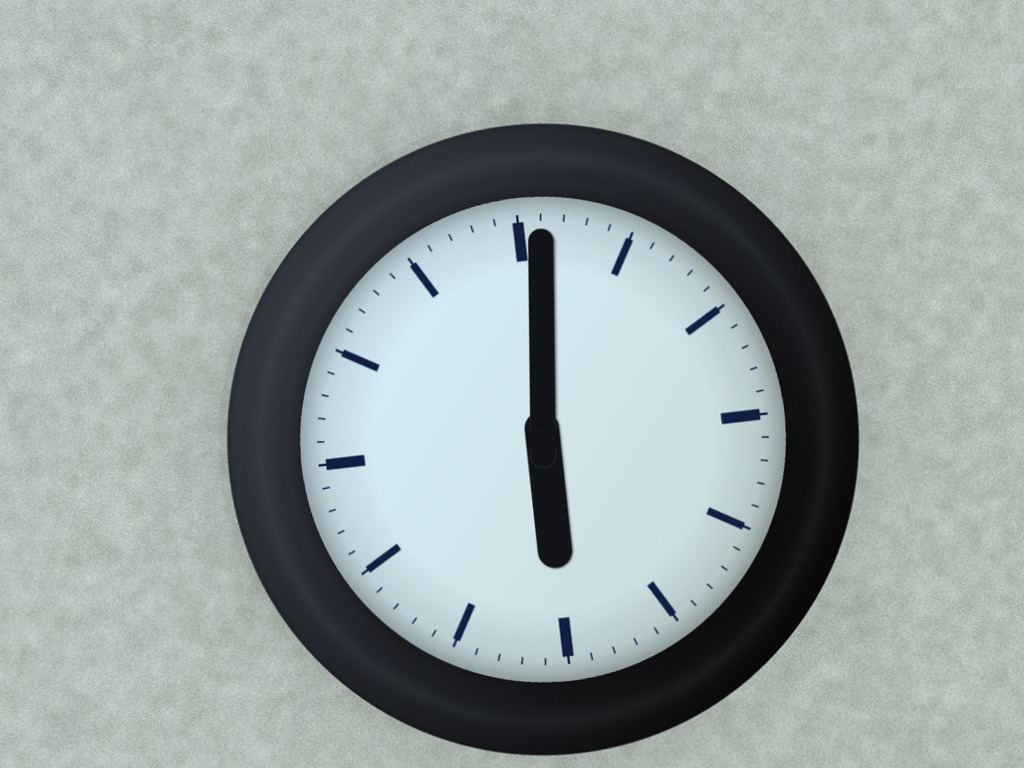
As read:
**6:01**
